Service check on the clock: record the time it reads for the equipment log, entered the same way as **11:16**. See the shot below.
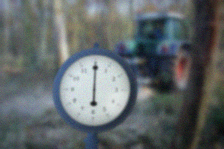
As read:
**6:00**
